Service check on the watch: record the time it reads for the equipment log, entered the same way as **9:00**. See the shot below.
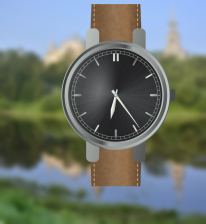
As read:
**6:24**
